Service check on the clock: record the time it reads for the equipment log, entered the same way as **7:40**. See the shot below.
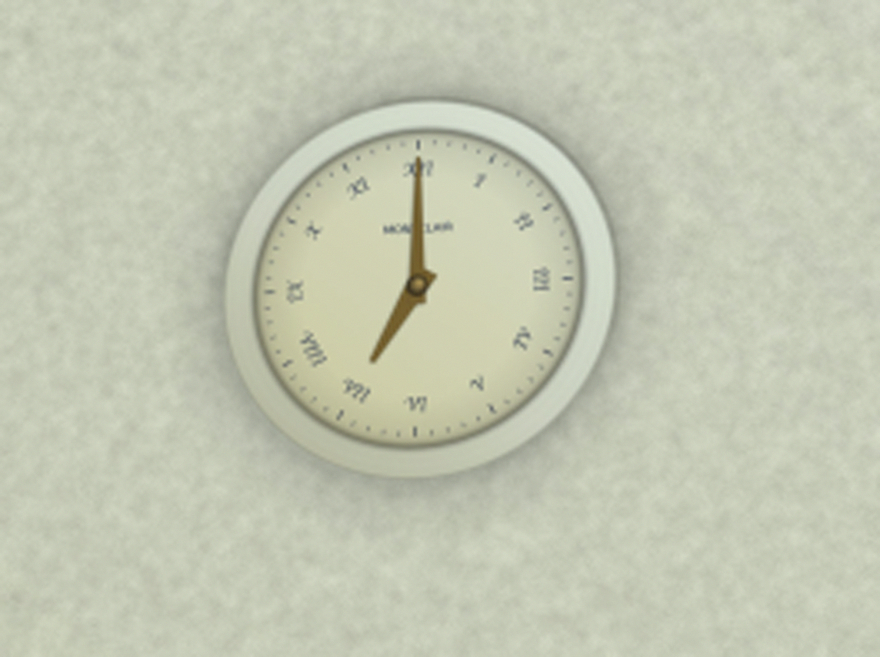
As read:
**7:00**
